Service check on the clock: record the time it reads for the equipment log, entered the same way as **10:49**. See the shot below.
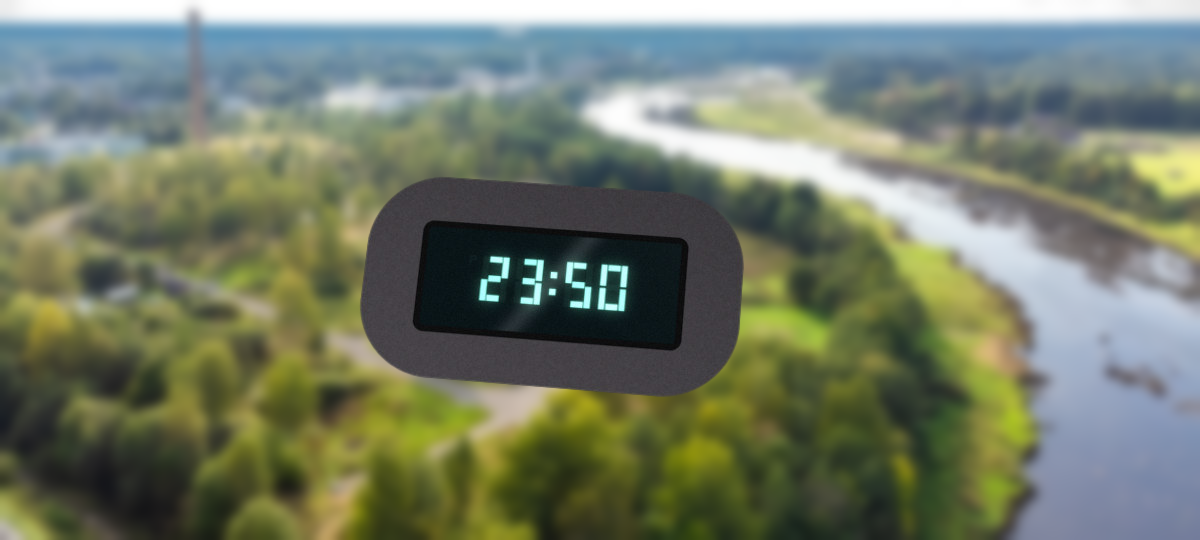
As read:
**23:50**
